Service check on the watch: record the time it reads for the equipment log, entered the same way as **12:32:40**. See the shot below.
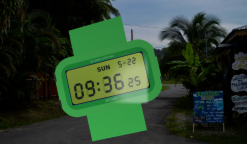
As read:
**9:36:25**
